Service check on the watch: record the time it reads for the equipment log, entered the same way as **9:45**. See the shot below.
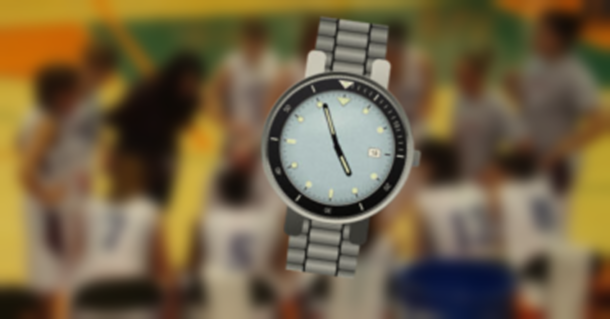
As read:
**4:56**
